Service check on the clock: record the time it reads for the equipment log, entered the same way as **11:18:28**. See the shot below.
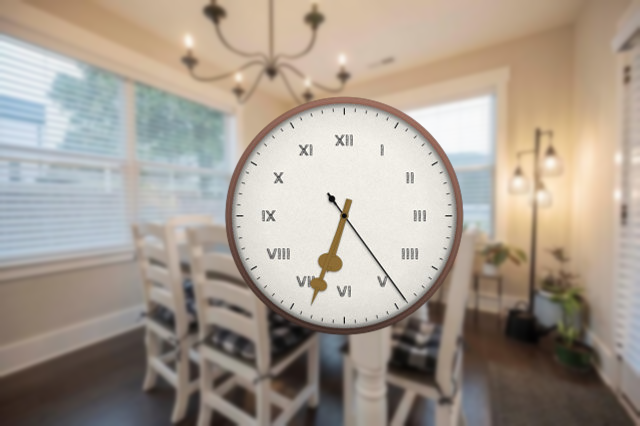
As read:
**6:33:24**
